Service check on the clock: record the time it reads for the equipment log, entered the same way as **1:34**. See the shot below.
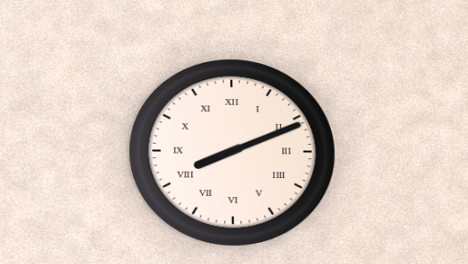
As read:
**8:11**
